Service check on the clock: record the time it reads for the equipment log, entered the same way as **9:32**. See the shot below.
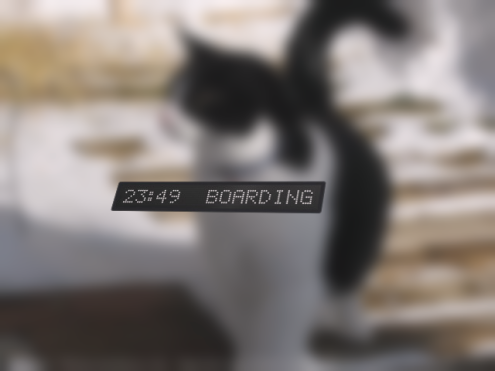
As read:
**23:49**
